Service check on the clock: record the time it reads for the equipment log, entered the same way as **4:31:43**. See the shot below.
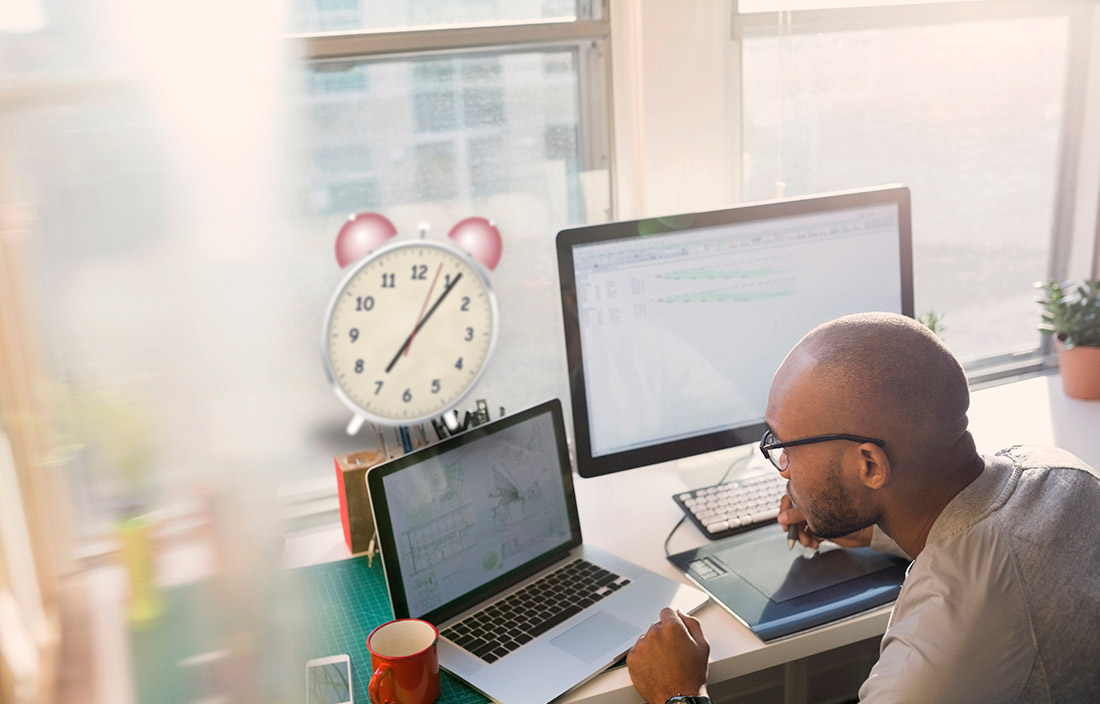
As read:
**7:06:03**
